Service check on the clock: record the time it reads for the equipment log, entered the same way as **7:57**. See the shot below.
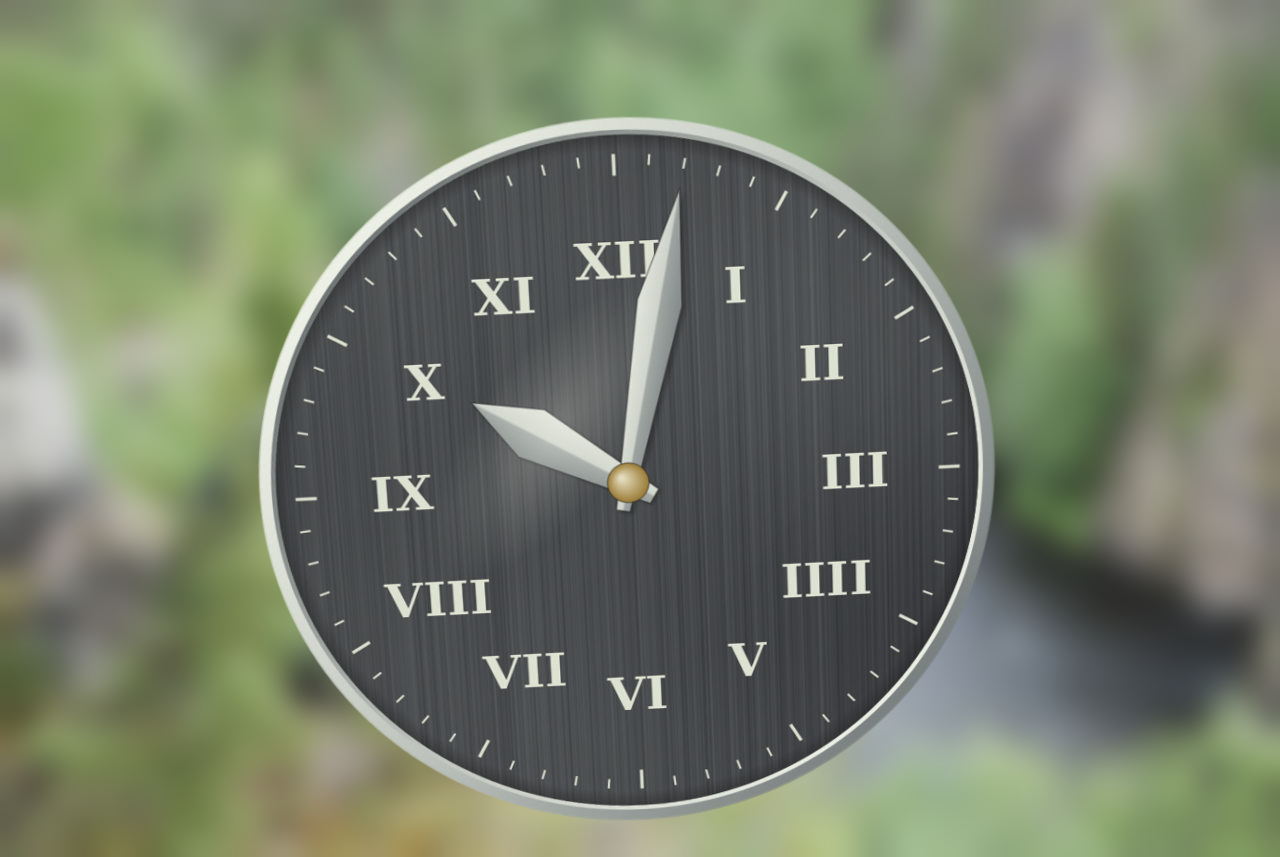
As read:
**10:02**
